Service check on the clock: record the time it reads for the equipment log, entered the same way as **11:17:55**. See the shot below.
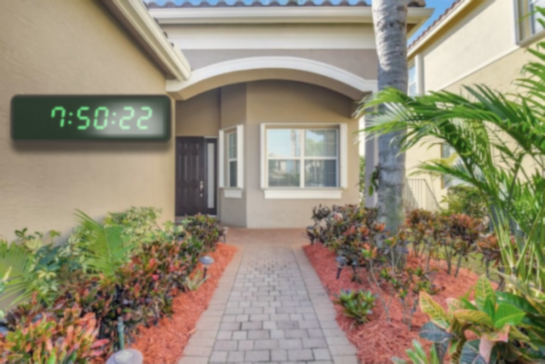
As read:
**7:50:22**
